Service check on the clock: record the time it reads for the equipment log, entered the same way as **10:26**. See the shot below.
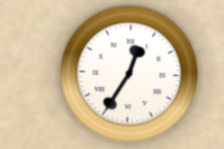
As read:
**12:35**
